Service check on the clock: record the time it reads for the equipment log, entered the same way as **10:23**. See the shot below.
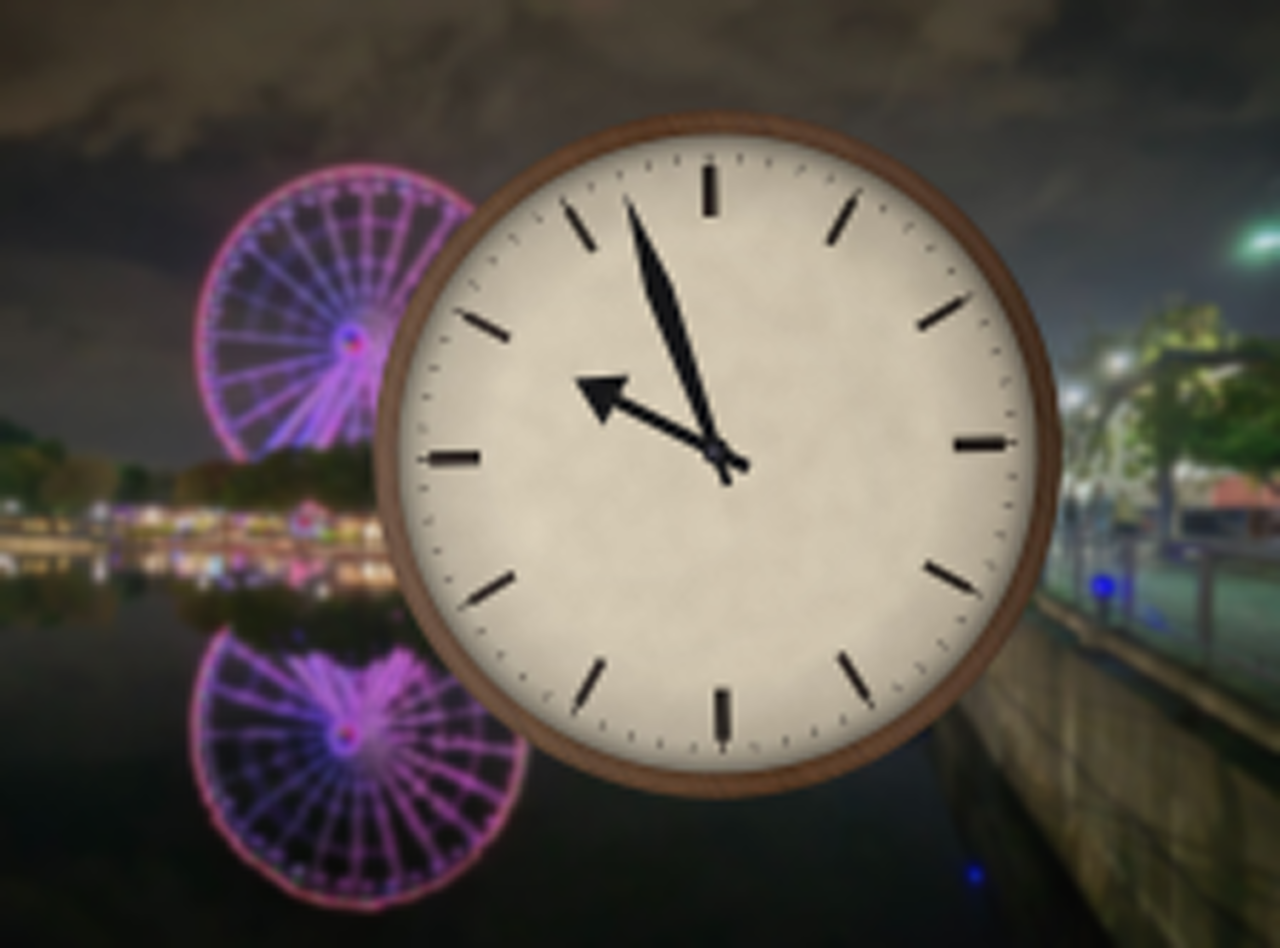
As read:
**9:57**
